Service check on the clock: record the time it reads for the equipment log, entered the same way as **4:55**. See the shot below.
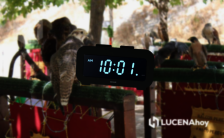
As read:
**10:01**
